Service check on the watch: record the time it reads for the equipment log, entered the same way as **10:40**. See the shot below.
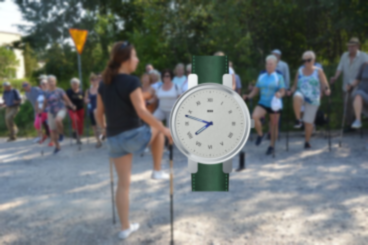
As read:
**7:48**
